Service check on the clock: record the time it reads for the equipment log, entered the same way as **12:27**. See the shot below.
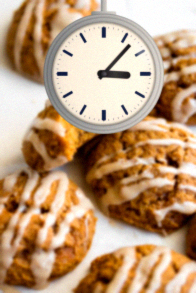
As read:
**3:07**
